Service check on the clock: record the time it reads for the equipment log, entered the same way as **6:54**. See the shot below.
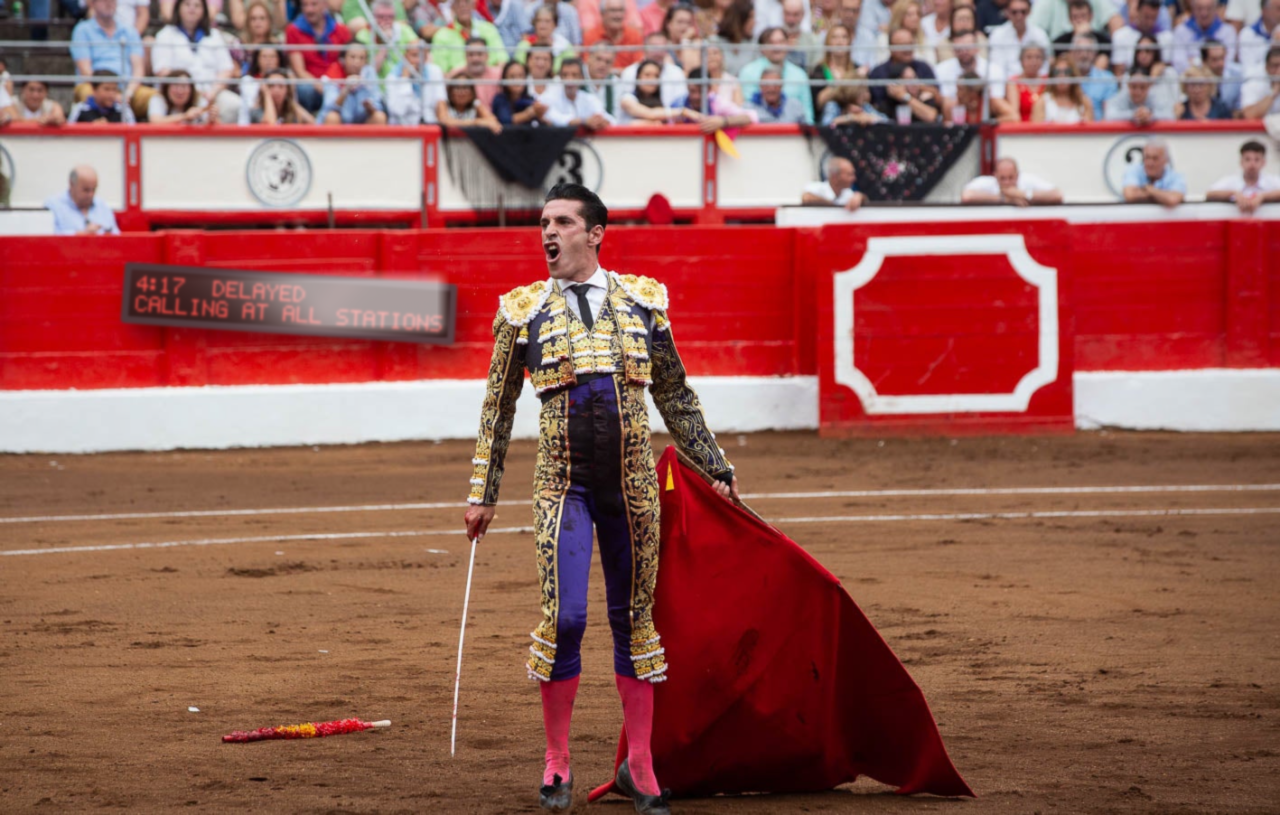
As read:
**4:17**
